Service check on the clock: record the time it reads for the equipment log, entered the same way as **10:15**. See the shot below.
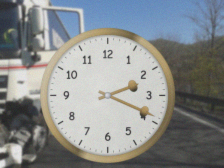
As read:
**2:19**
